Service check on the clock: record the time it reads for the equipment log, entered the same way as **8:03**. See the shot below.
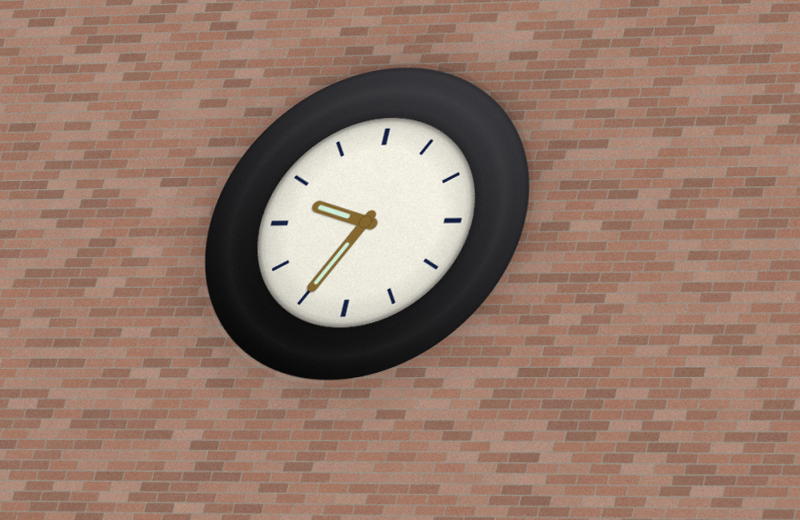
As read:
**9:35**
